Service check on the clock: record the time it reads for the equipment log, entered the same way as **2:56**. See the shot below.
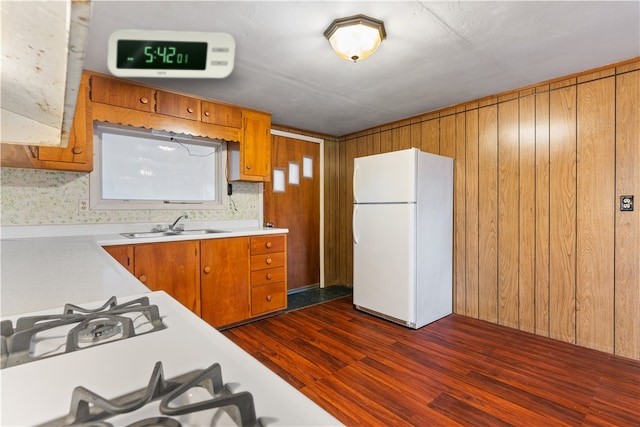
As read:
**5:42**
